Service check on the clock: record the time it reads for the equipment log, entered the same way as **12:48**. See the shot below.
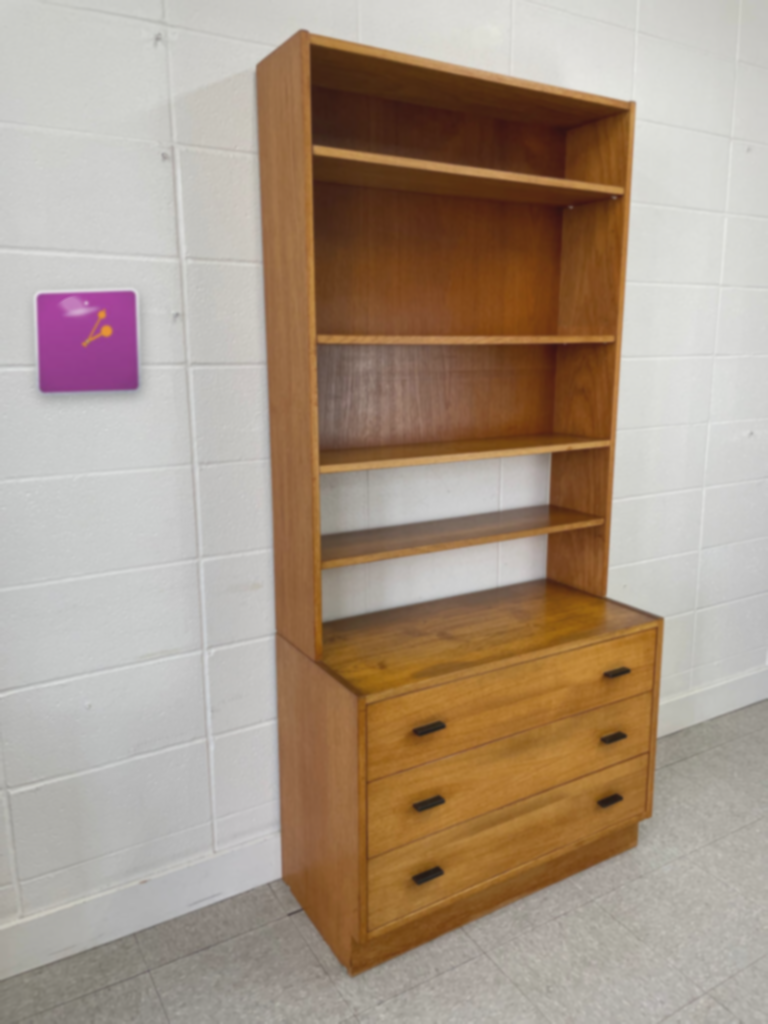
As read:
**2:05**
